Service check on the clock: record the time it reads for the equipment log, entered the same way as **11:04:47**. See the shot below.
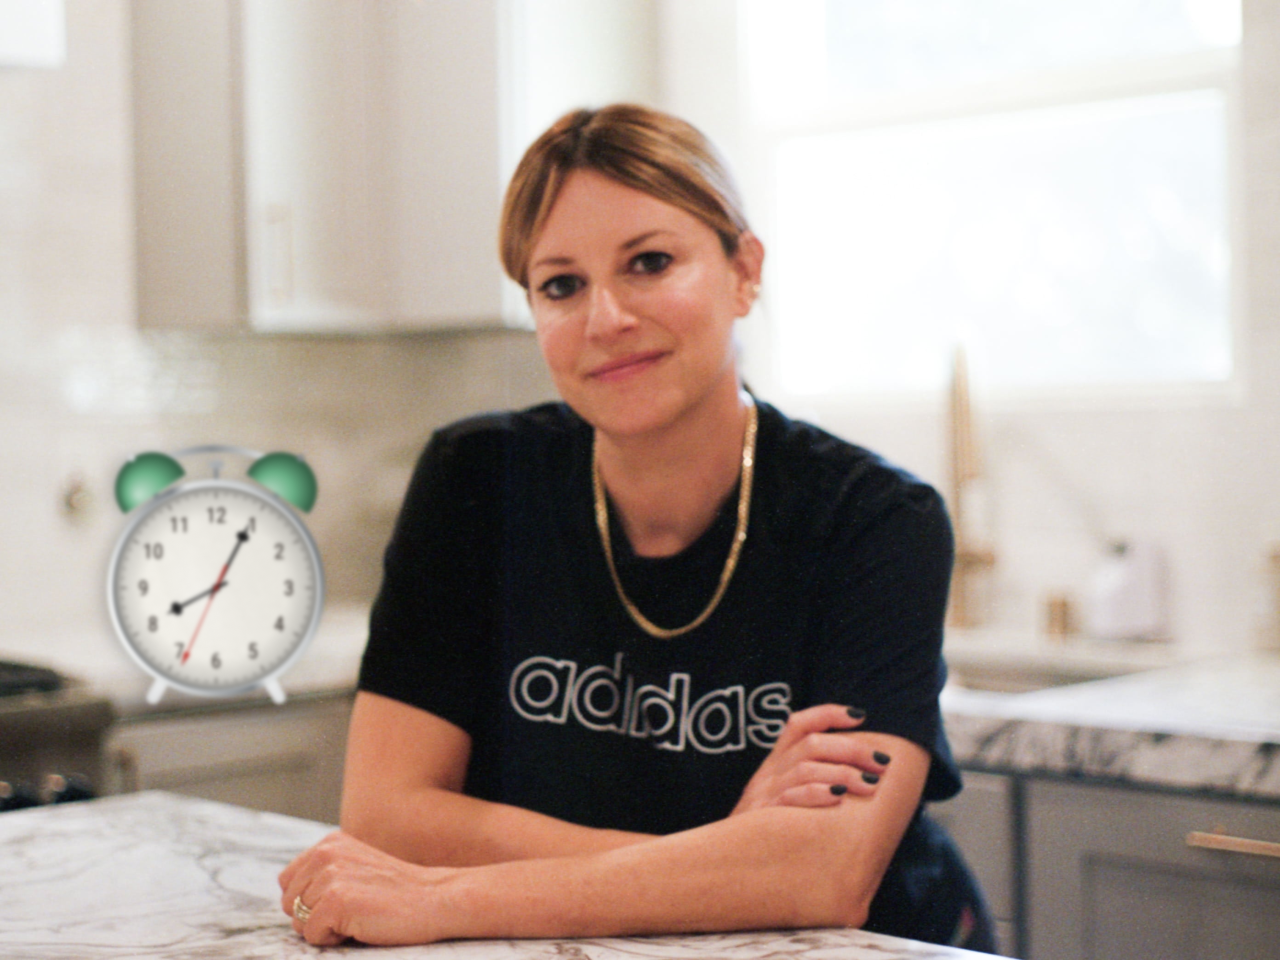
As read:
**8:04:34**
